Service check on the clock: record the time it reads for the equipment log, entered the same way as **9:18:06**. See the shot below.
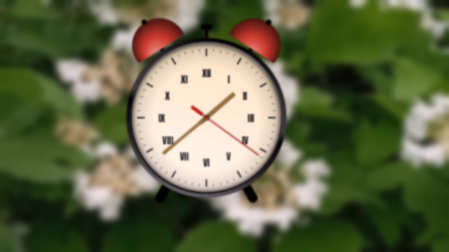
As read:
**1:38:21**
